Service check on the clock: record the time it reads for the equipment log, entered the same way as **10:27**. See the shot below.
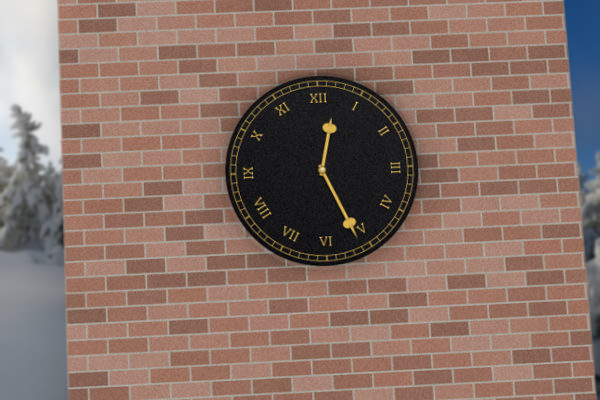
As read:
**12:26**
